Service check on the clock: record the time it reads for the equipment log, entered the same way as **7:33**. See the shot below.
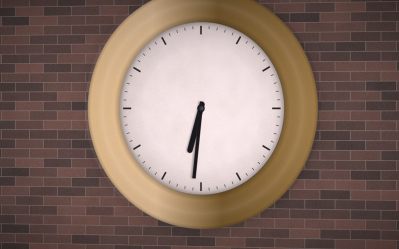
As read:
**6:31**
